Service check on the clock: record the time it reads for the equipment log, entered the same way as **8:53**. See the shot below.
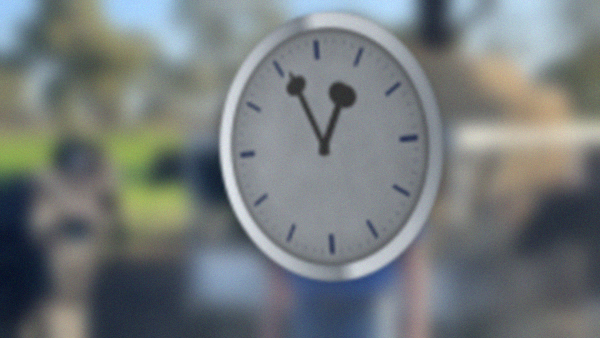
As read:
**12:56**
